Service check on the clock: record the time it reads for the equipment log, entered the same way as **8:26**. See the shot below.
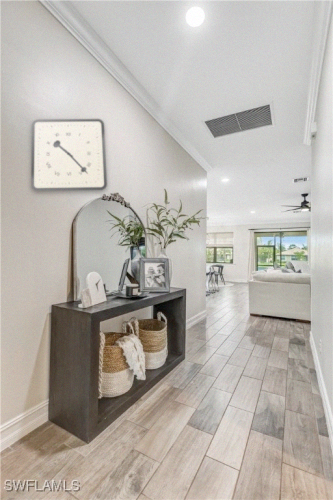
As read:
**10:23**
